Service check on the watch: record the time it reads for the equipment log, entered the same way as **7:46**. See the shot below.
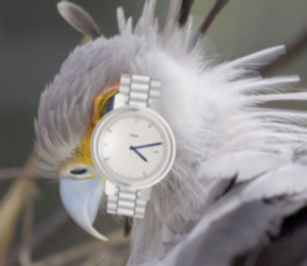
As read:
**4:12**
